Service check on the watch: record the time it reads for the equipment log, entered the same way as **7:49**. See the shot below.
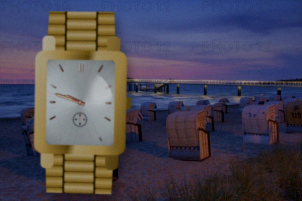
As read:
**9:48**
